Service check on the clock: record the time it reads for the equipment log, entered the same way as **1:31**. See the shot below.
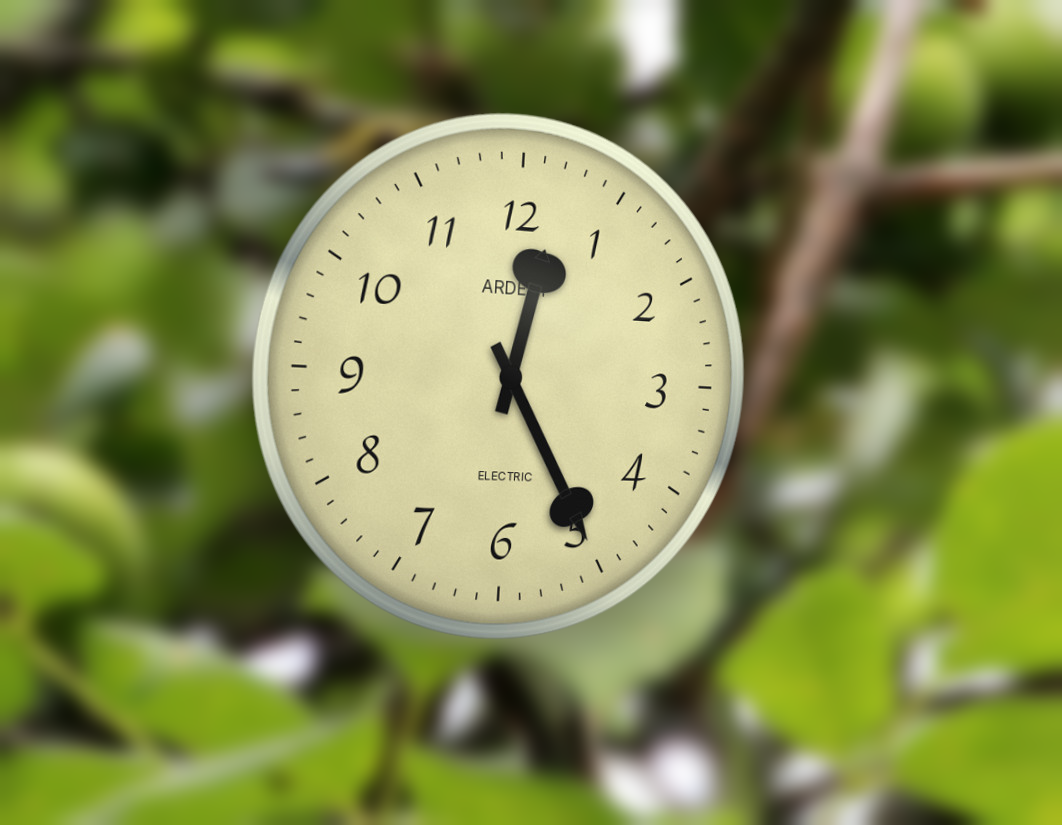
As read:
**12:25**
